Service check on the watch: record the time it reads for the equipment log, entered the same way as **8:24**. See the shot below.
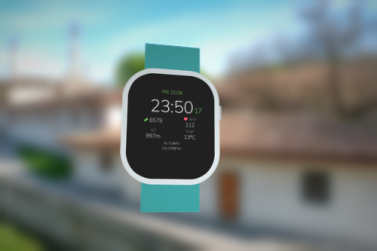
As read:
**23:50**
